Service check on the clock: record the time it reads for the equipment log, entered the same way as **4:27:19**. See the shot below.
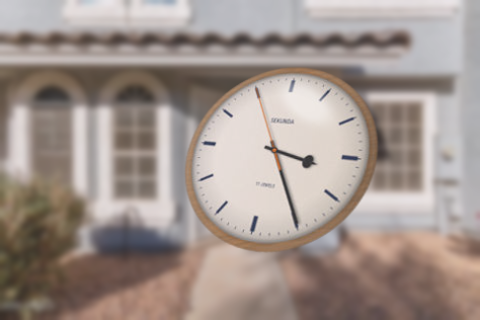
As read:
**3:24:55**
